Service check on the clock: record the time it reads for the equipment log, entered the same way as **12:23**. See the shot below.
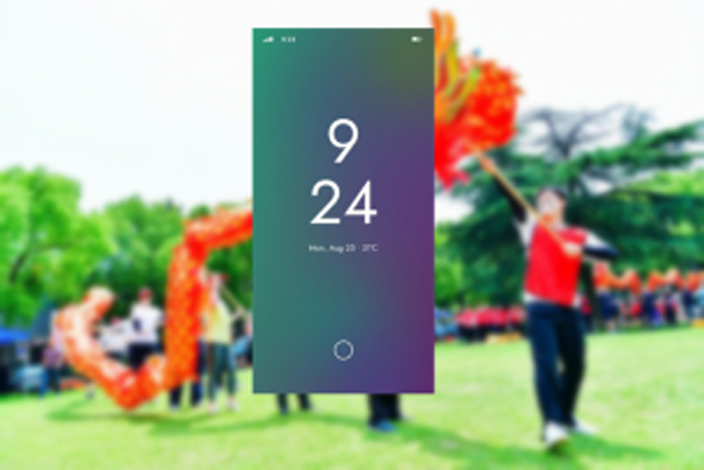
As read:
**9:24**
